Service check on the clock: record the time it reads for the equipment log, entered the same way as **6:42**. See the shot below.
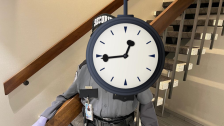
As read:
**12:44**
